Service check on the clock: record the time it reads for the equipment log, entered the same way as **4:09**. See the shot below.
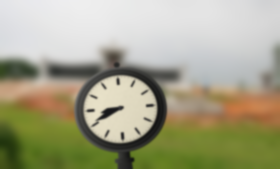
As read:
**8:41**
